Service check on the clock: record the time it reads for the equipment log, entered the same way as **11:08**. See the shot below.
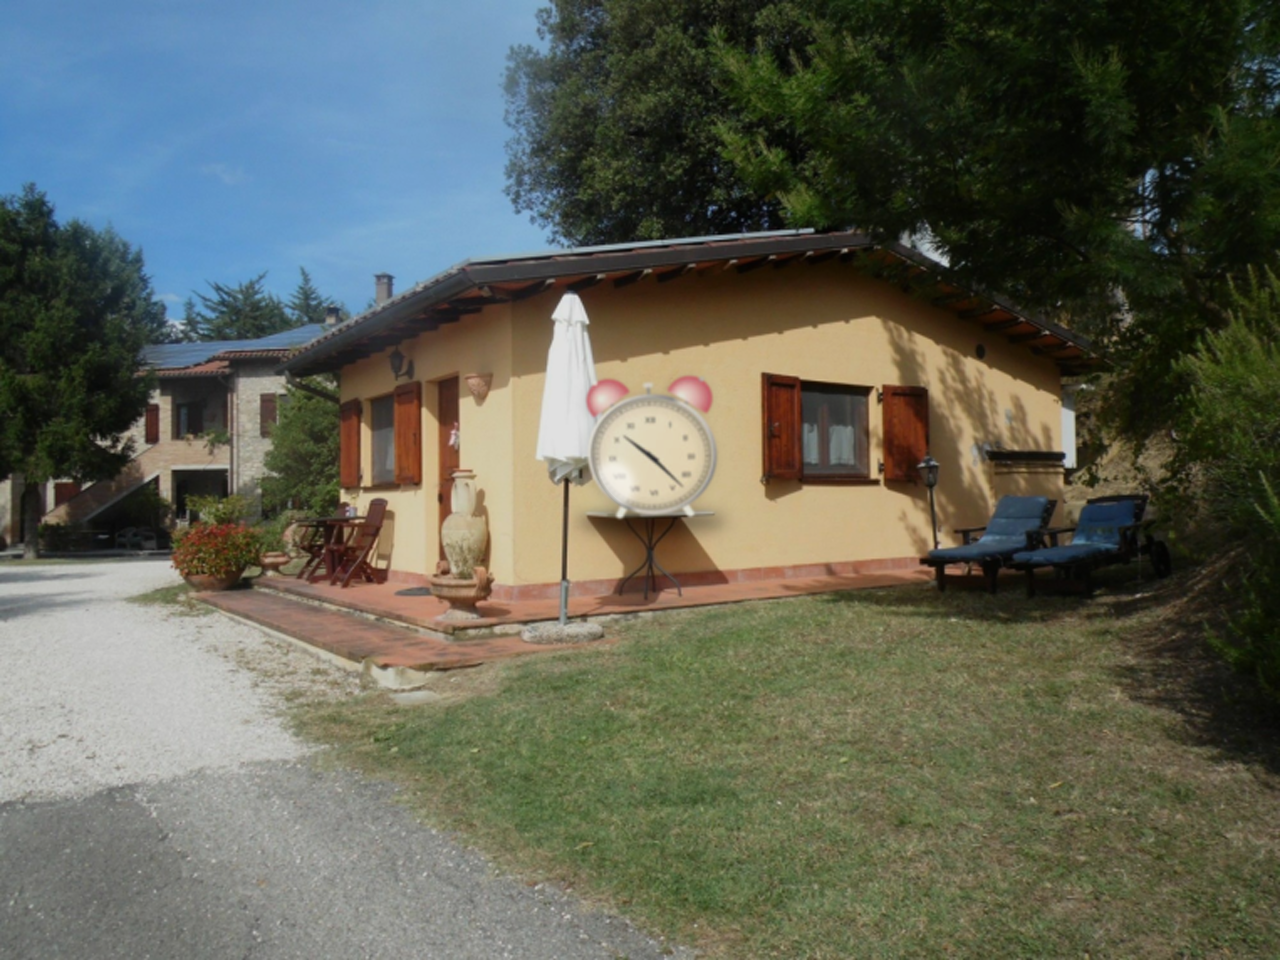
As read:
**10:23**
